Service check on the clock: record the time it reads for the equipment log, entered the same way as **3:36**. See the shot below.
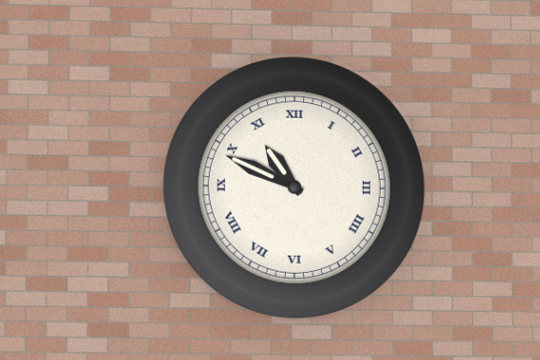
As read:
**10:49**
